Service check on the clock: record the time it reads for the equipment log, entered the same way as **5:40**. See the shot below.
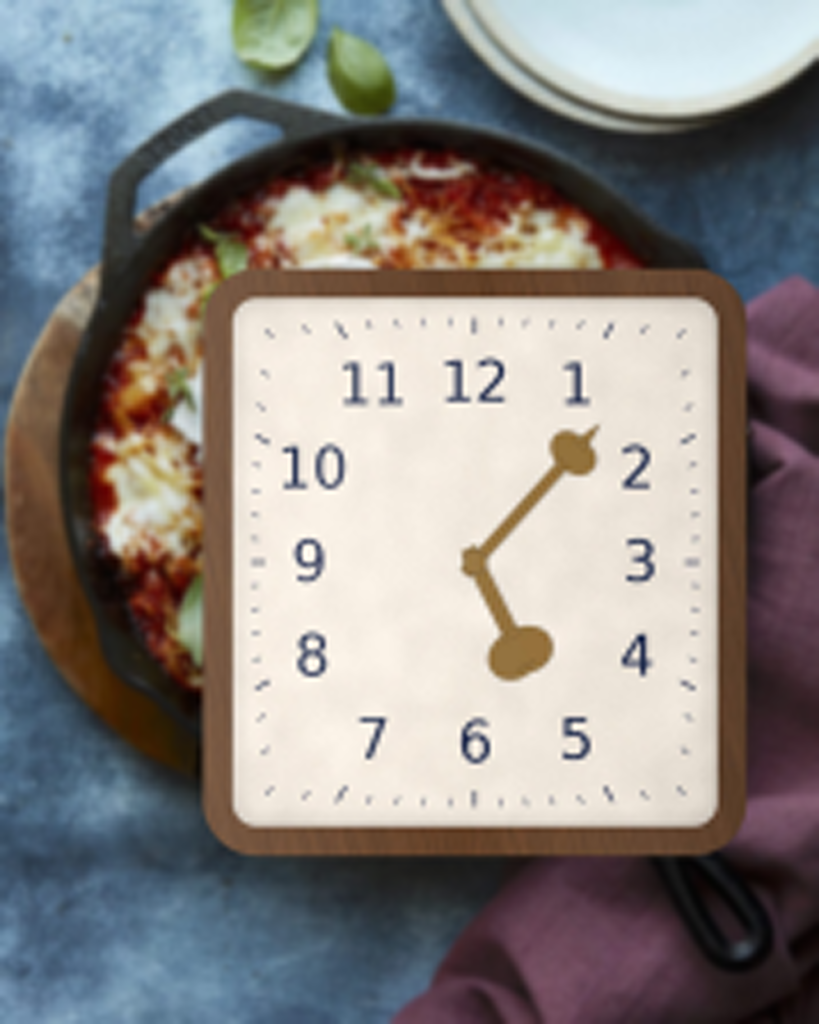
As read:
**5:07**
